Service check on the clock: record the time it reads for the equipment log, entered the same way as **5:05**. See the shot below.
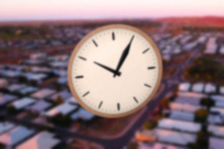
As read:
**10:05**
